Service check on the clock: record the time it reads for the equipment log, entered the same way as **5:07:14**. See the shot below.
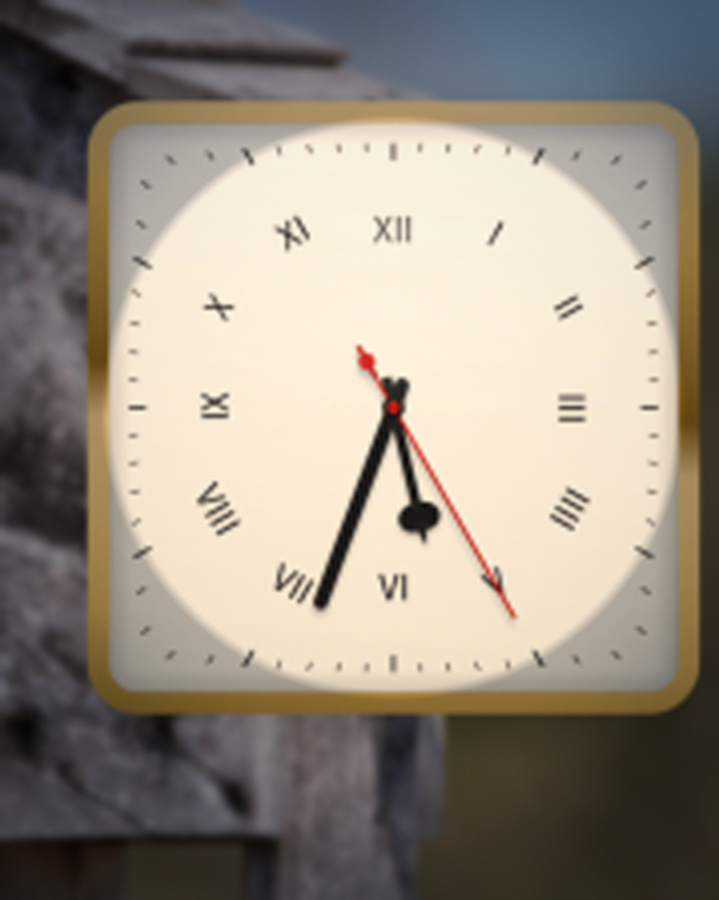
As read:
**5:33:25**
